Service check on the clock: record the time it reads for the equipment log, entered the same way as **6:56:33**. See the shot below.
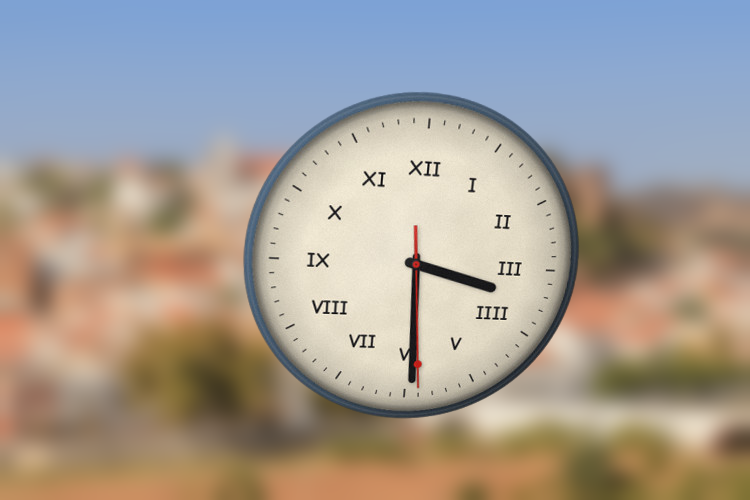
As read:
**3:29:29**
